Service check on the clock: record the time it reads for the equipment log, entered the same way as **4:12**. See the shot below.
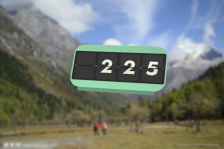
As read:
**2:25**
